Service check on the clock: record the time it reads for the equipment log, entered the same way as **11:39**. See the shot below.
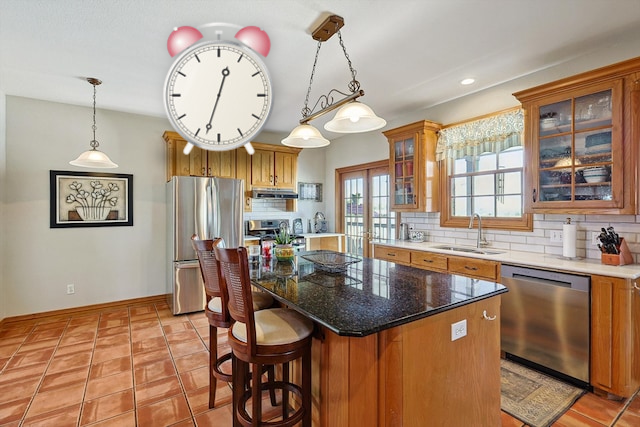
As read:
**12:33**
